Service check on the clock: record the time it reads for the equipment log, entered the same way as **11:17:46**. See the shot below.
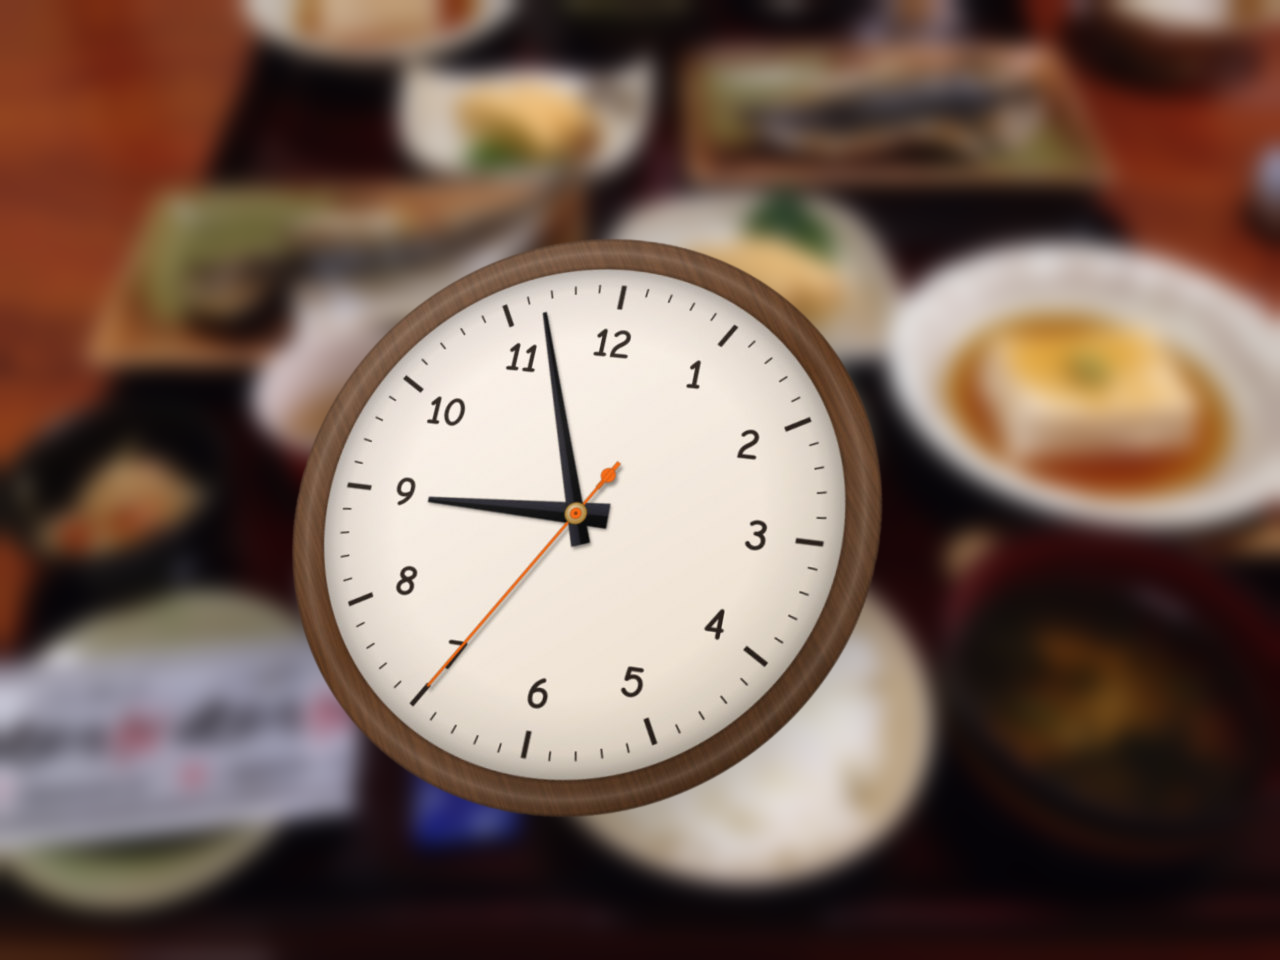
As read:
**8:56:35**
